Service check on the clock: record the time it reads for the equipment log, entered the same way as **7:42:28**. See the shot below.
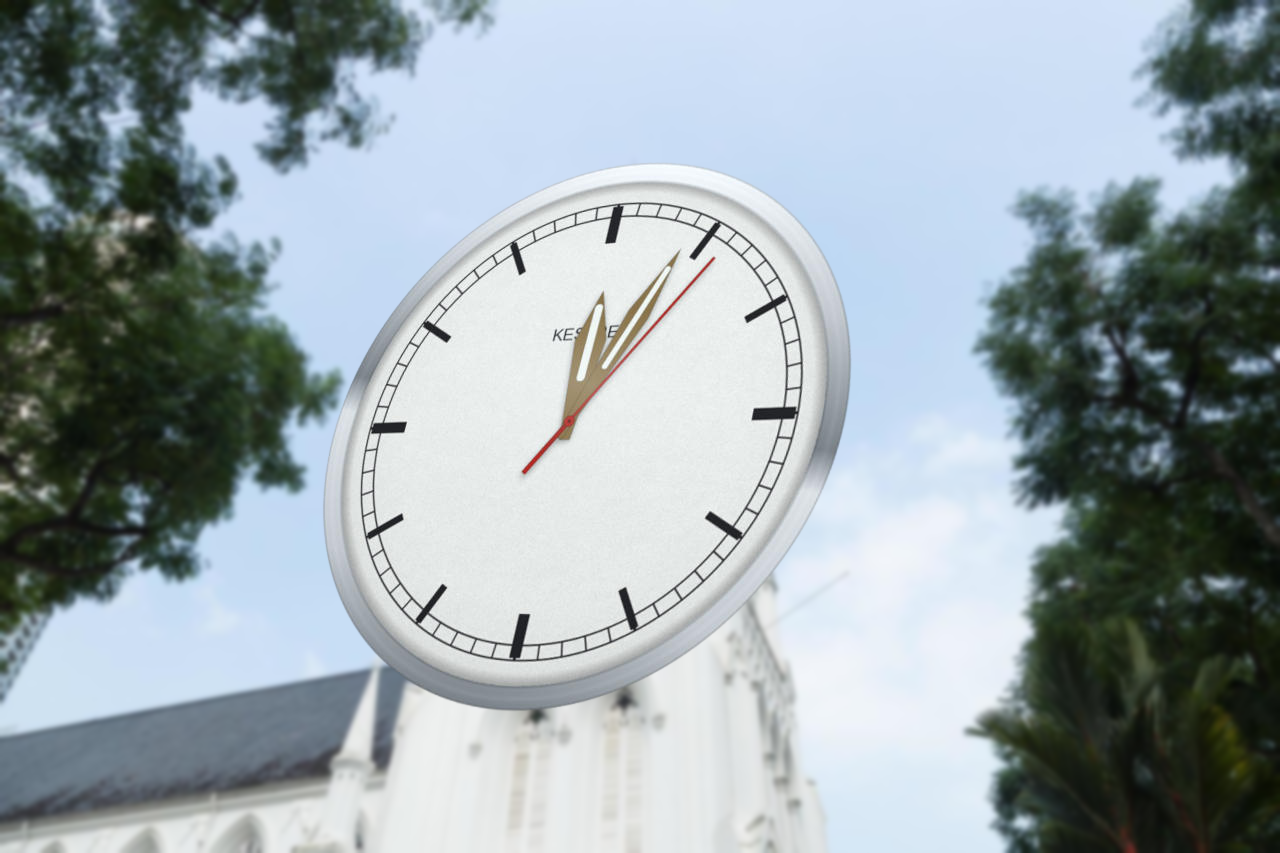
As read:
**12:04:06**
